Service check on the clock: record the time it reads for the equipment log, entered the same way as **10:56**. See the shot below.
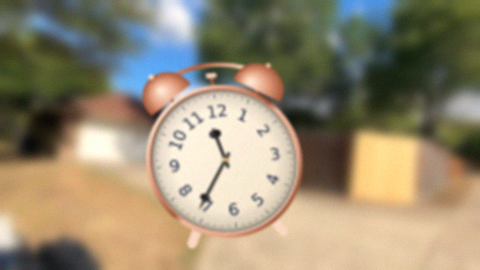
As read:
**11:36**
